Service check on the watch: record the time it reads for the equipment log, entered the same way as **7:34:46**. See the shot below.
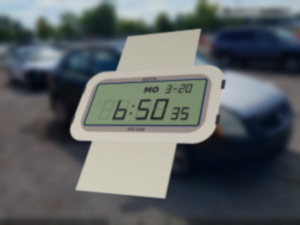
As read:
**6:50:35**
